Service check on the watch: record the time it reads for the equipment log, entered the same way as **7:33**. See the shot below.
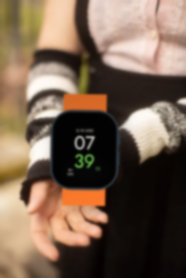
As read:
**7:39**
